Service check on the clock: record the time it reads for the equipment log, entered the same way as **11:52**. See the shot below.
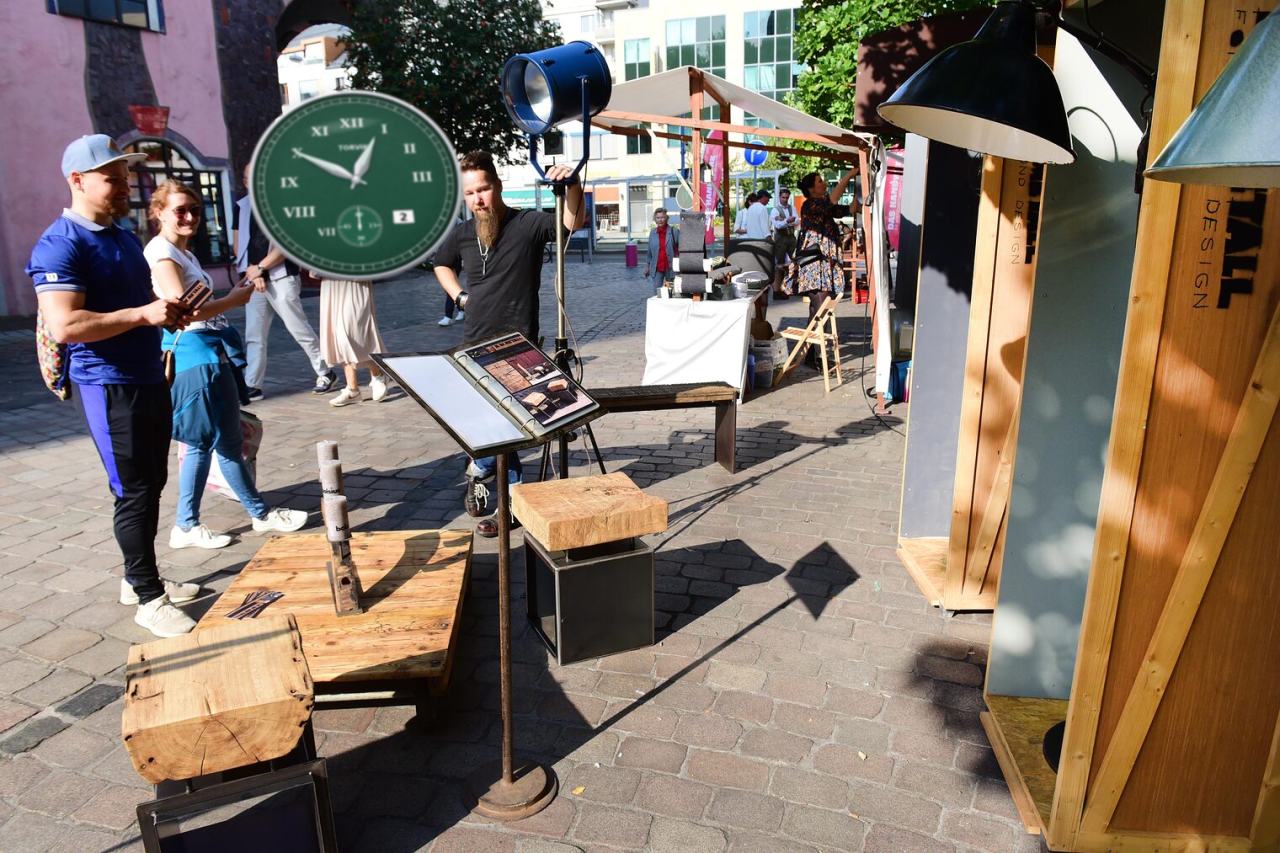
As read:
**12:50**
